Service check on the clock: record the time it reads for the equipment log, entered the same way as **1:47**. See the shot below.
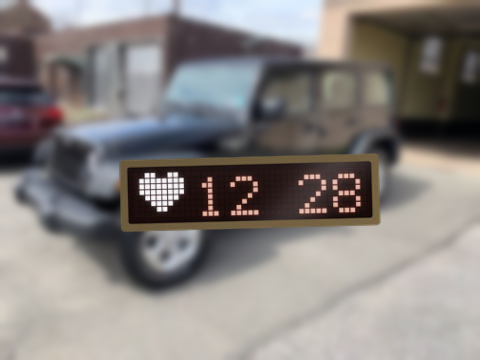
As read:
**12:28**
